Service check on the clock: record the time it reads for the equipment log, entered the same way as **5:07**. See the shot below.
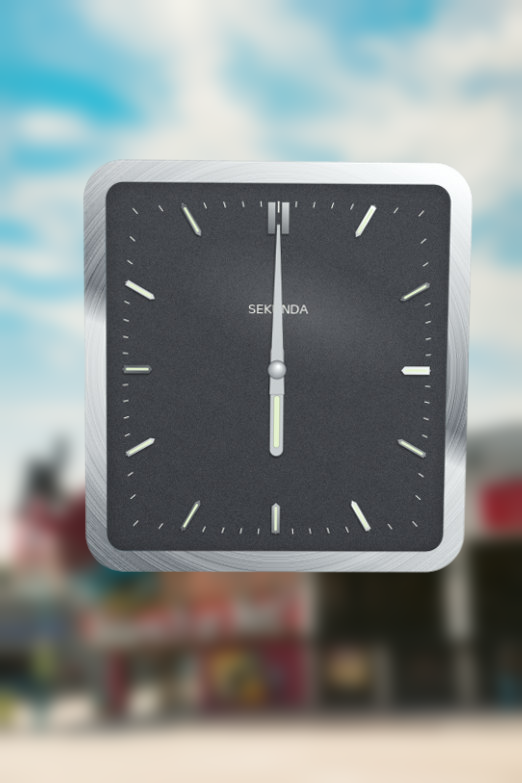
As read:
**6:00**
